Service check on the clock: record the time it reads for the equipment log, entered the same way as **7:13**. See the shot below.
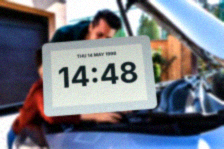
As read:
**14:48**
